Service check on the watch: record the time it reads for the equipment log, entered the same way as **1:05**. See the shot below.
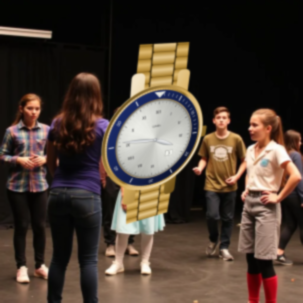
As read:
**3:46**
